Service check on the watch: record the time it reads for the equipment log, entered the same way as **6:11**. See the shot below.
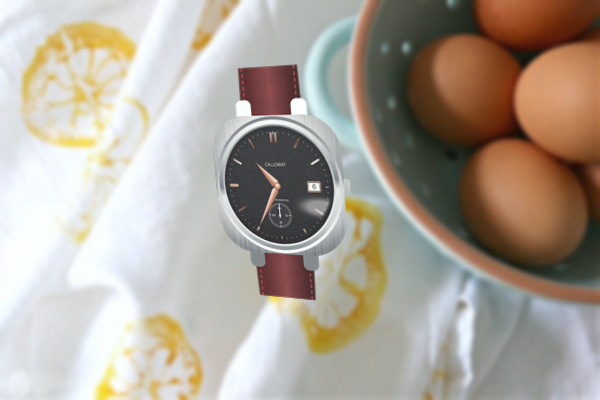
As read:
**10:35**
